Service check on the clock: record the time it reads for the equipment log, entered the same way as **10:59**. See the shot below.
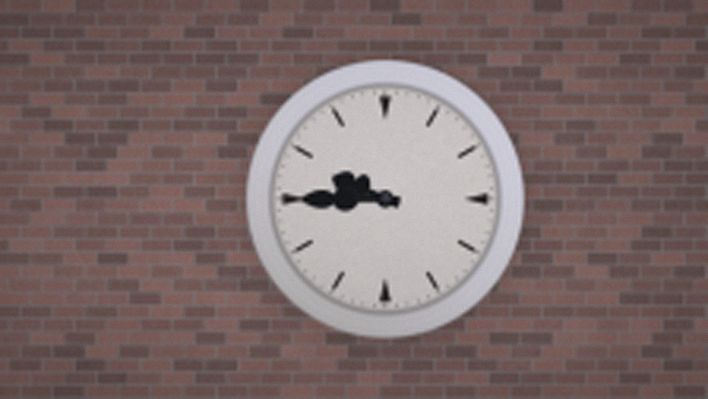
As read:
**9:45**
